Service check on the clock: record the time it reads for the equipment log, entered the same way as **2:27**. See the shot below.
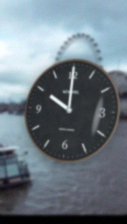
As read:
**10:00**
